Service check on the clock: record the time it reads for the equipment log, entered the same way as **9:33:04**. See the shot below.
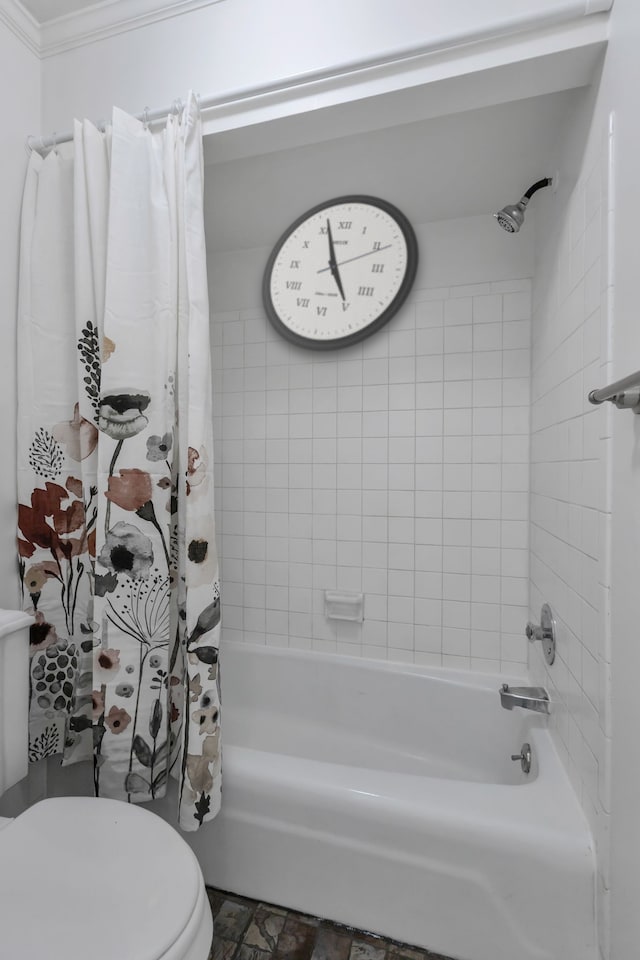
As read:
**4:56:11**
